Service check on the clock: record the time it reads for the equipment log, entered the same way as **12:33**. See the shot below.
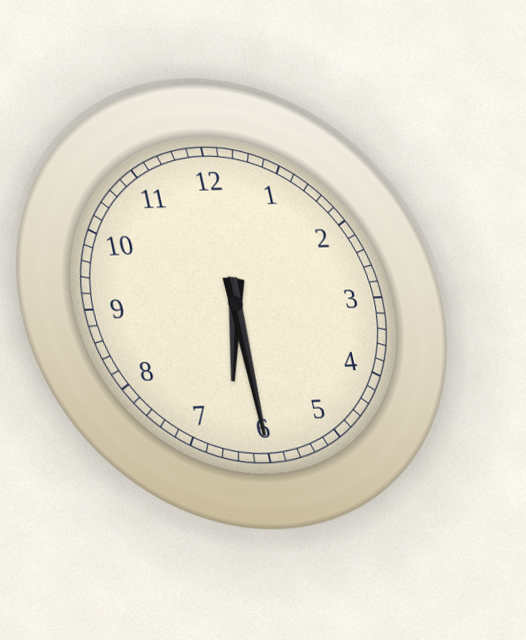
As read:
**6:30**
